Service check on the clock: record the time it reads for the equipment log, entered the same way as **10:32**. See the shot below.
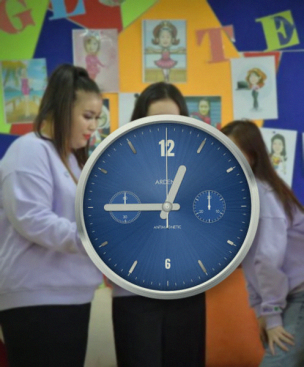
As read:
**12:45**
